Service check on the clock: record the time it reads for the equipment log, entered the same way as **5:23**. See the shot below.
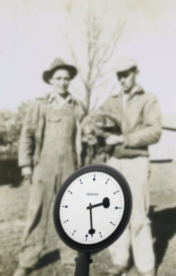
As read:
**2:28**
